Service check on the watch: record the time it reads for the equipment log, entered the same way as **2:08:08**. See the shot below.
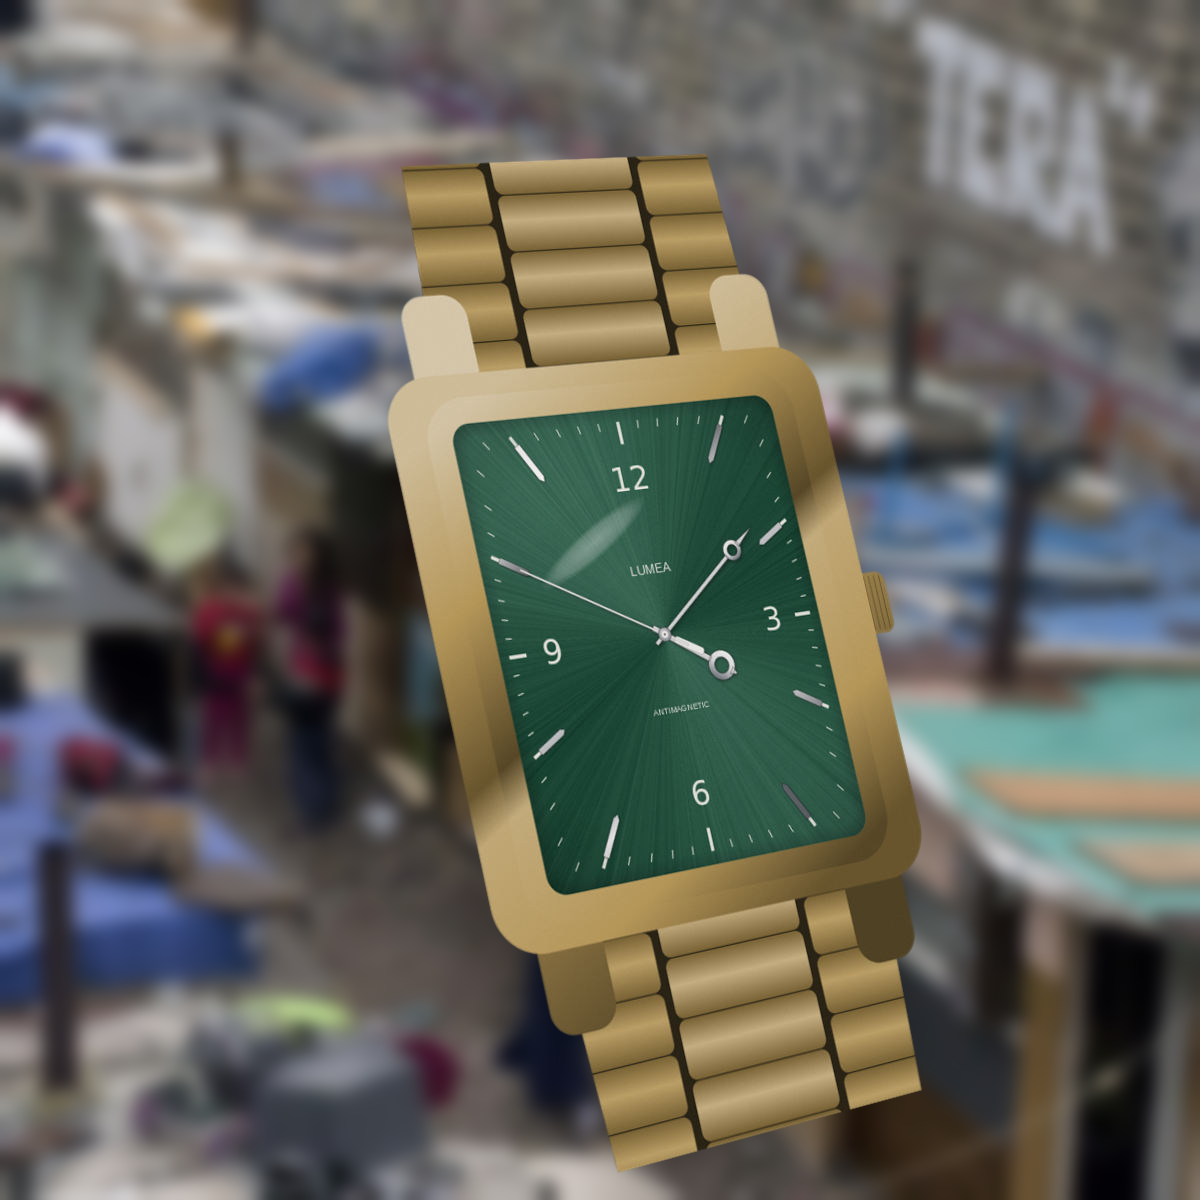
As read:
**4:08:50**
